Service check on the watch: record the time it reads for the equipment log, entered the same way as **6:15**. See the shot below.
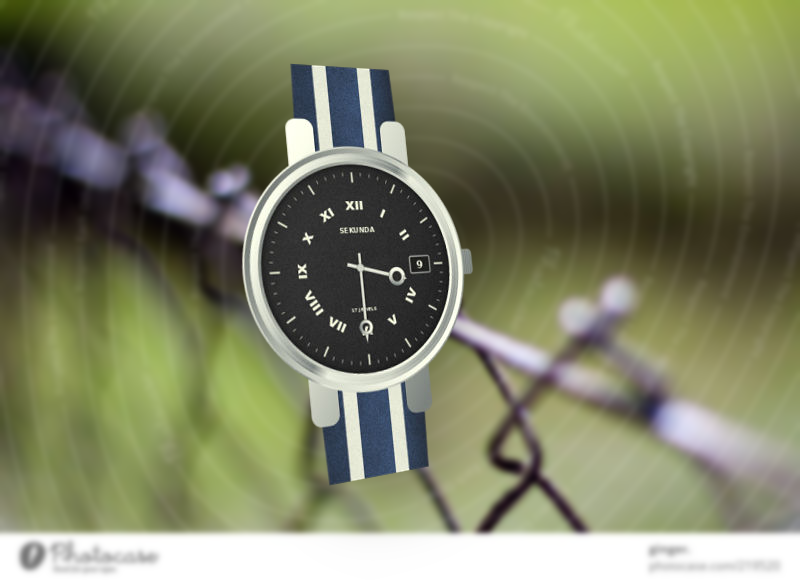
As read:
**3:30**
